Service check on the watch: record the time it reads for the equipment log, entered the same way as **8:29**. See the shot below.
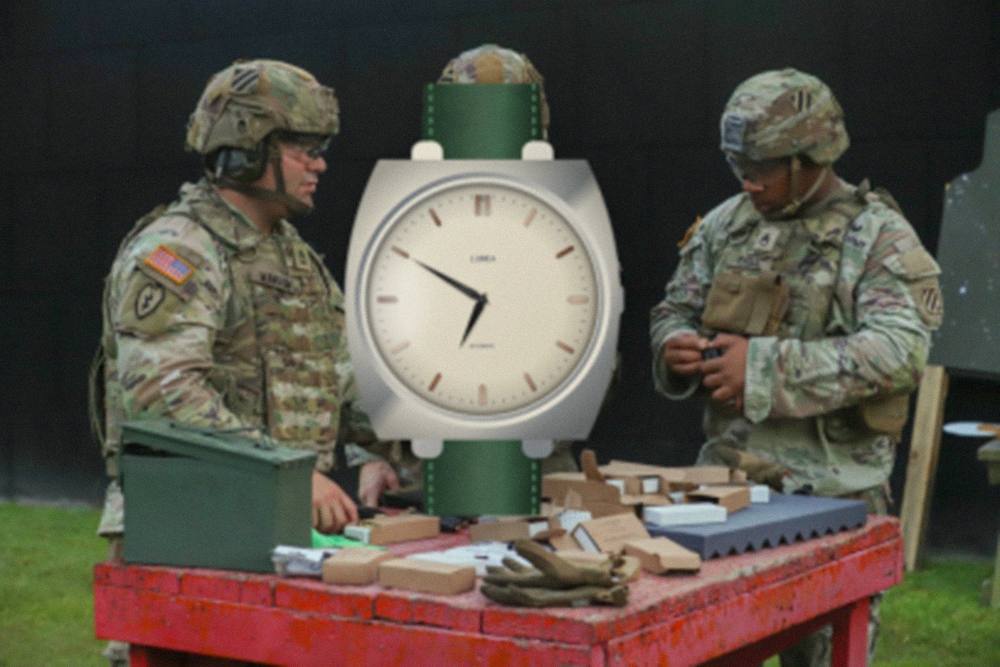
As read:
**6:50**
